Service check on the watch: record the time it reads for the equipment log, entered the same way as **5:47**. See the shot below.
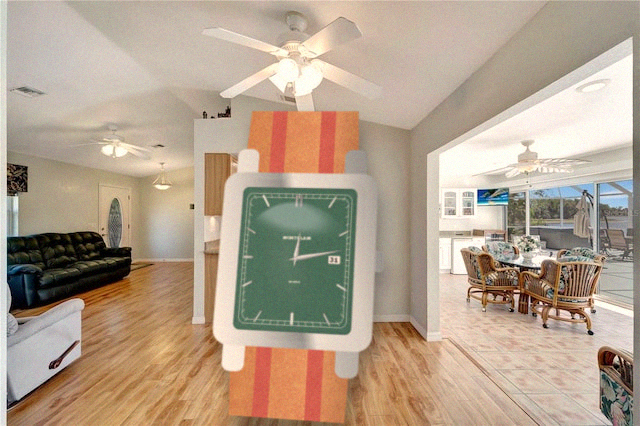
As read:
**12:13**
